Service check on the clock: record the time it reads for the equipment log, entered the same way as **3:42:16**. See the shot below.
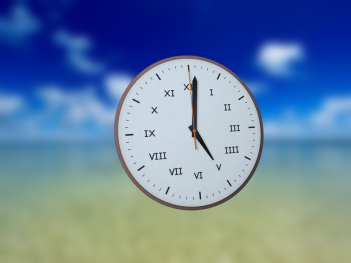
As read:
**5:01:00**
